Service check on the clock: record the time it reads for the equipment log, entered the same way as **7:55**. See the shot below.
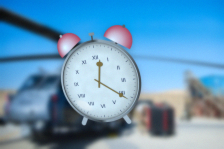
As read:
**12:21**
